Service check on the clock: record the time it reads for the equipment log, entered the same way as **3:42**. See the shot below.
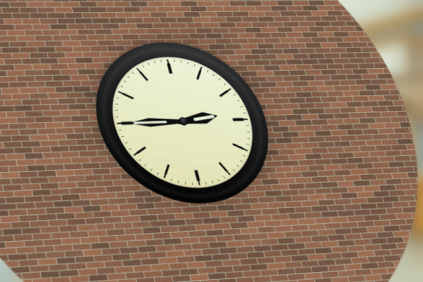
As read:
**2:45**
